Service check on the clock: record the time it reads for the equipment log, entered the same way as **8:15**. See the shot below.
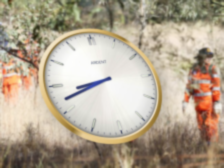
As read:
**8:42**
